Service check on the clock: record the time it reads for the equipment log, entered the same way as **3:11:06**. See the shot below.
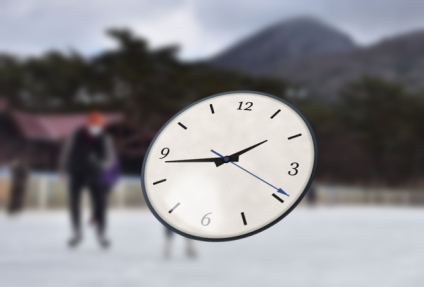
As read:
**1:43:19**
